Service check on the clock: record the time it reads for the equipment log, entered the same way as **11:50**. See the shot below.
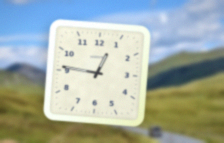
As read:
**12:46**
